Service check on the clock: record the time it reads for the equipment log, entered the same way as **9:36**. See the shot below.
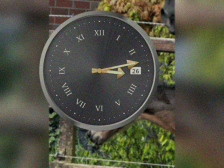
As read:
**3:13**
